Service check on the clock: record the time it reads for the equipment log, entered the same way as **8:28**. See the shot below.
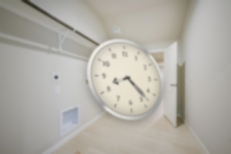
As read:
**8:23**
